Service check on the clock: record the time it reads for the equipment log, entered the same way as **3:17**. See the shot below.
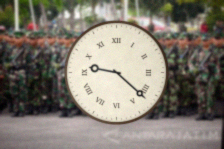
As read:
**9:22**
